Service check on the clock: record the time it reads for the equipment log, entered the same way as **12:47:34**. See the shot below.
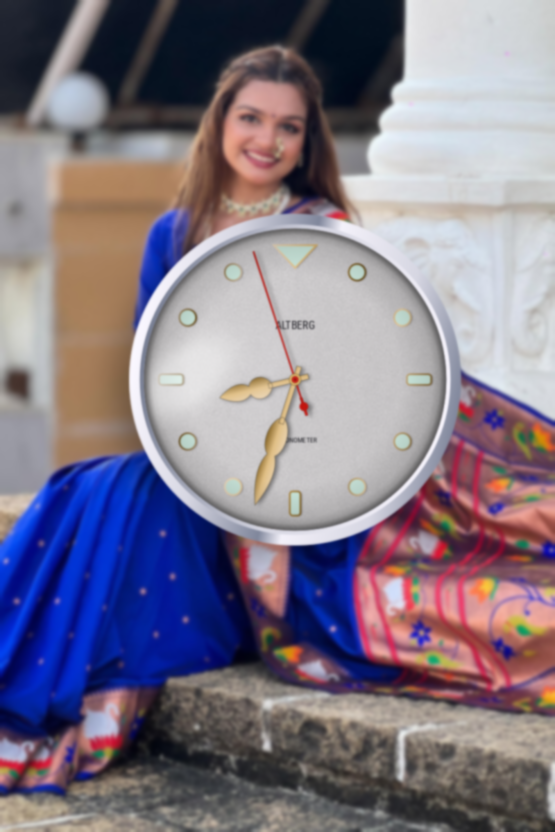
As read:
**8:32:57**
